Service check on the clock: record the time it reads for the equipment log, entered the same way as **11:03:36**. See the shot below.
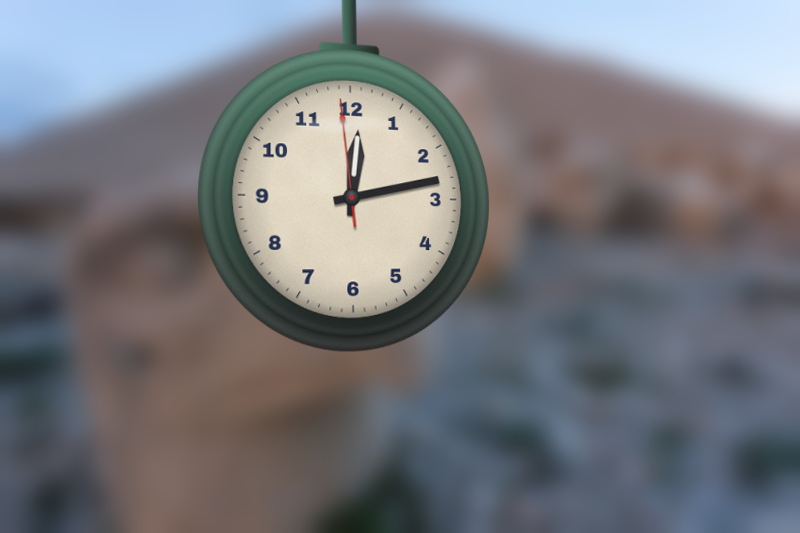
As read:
**12:12:59**
